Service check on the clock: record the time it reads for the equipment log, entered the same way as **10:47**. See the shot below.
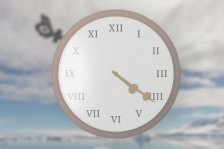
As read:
**4:21**
